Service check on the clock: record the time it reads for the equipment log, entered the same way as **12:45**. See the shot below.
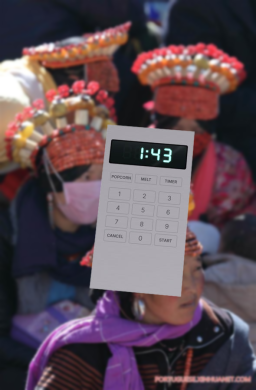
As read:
**1:43**
